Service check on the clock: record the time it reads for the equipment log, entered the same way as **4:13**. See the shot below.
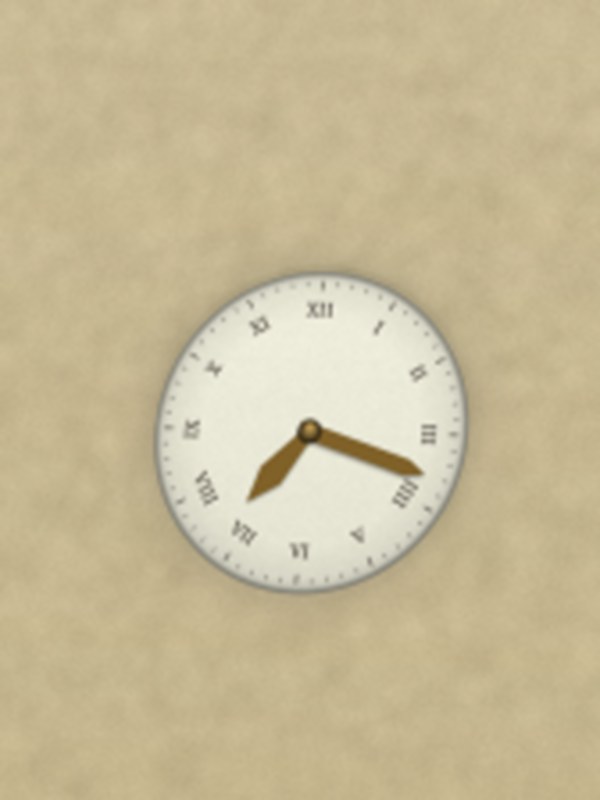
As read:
**7:18**
